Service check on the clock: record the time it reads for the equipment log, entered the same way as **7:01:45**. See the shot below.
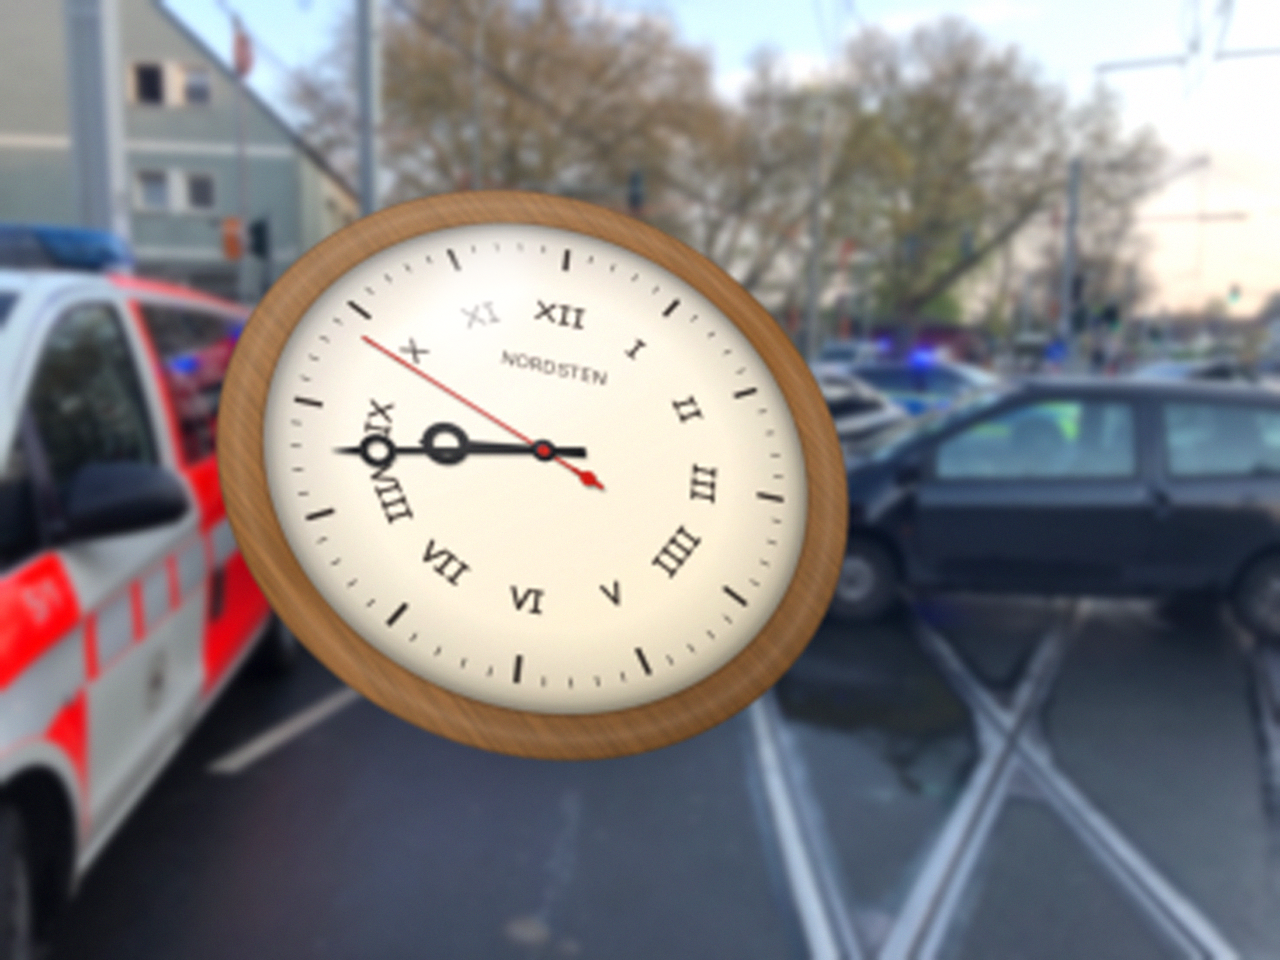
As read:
**8:42:49**
